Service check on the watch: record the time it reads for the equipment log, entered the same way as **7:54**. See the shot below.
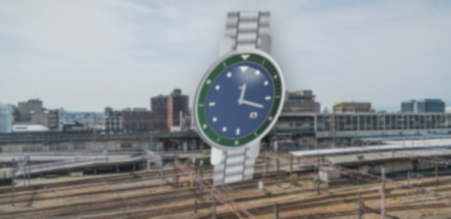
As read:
**12:18**
